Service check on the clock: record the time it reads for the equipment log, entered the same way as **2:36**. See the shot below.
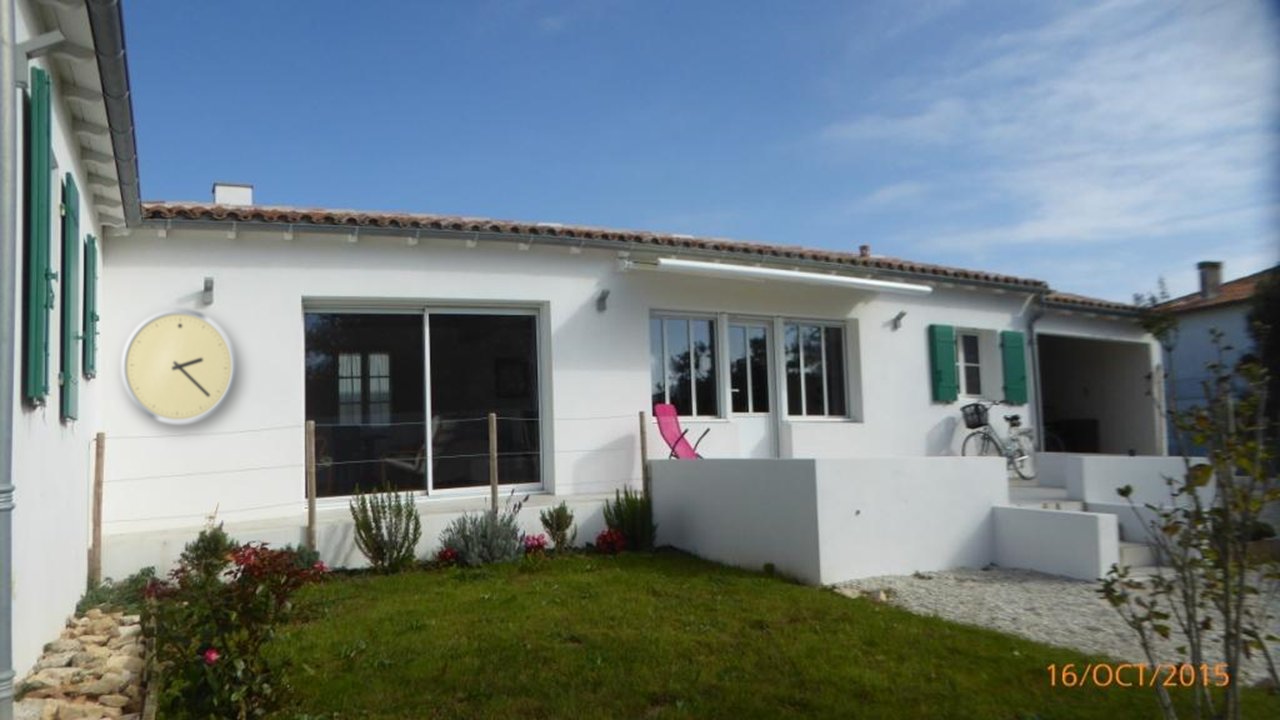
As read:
**2:22**
